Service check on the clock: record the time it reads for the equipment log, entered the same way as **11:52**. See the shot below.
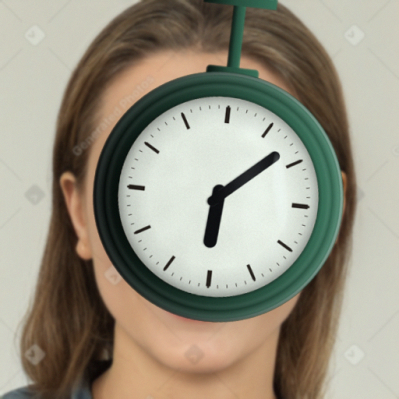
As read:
**6:08**
